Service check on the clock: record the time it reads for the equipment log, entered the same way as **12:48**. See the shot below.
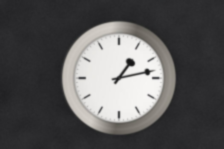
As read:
**1:13**
